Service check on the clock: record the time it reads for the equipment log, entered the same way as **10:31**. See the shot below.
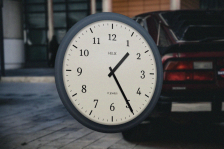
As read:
**1:25**
